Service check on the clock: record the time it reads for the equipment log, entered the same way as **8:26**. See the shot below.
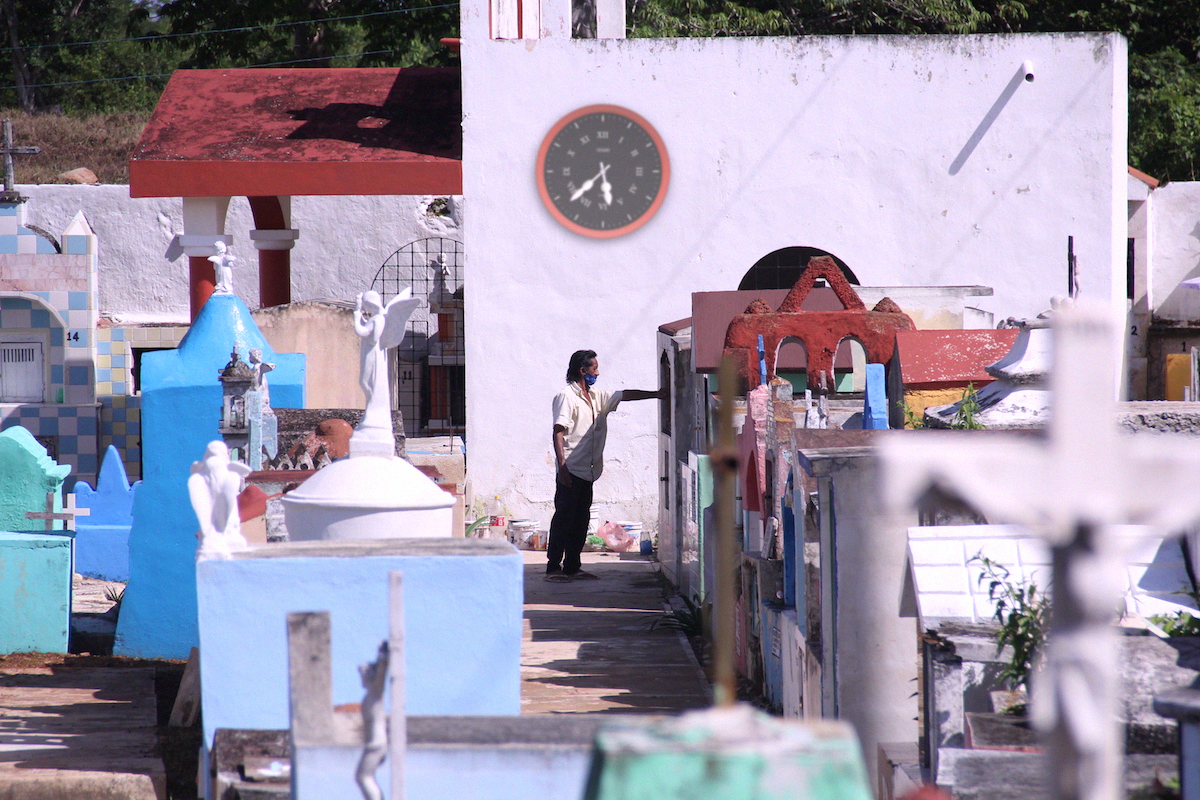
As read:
**5:38**
